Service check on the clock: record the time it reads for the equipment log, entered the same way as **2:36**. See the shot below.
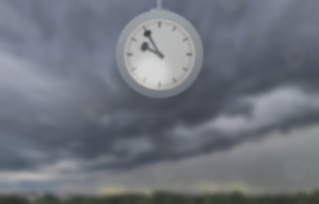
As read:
**9:55**
